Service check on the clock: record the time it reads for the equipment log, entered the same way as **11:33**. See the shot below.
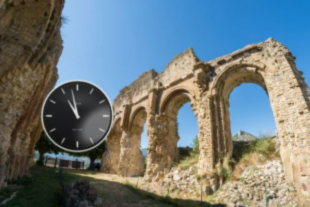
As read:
**10:58**
